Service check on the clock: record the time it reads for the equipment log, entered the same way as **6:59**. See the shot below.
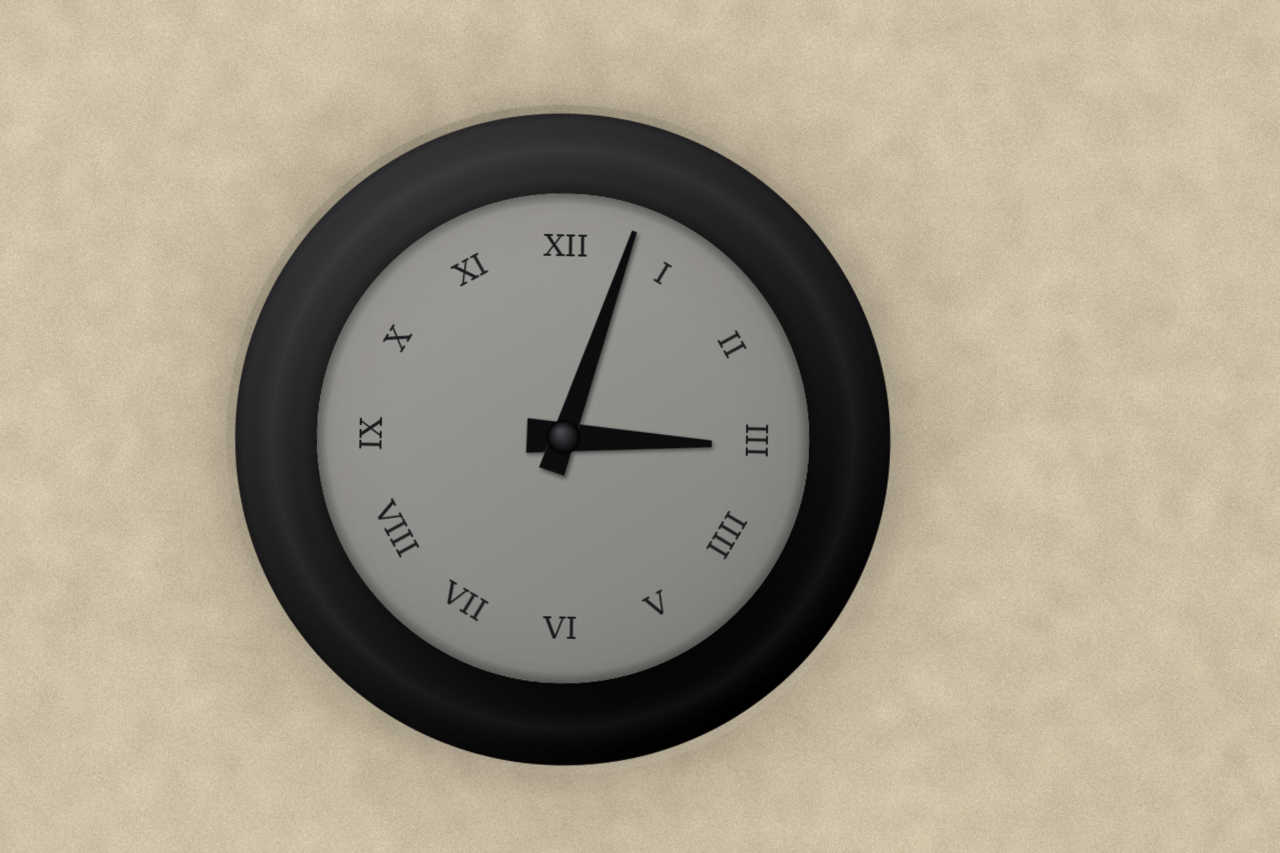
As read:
**3:03**
